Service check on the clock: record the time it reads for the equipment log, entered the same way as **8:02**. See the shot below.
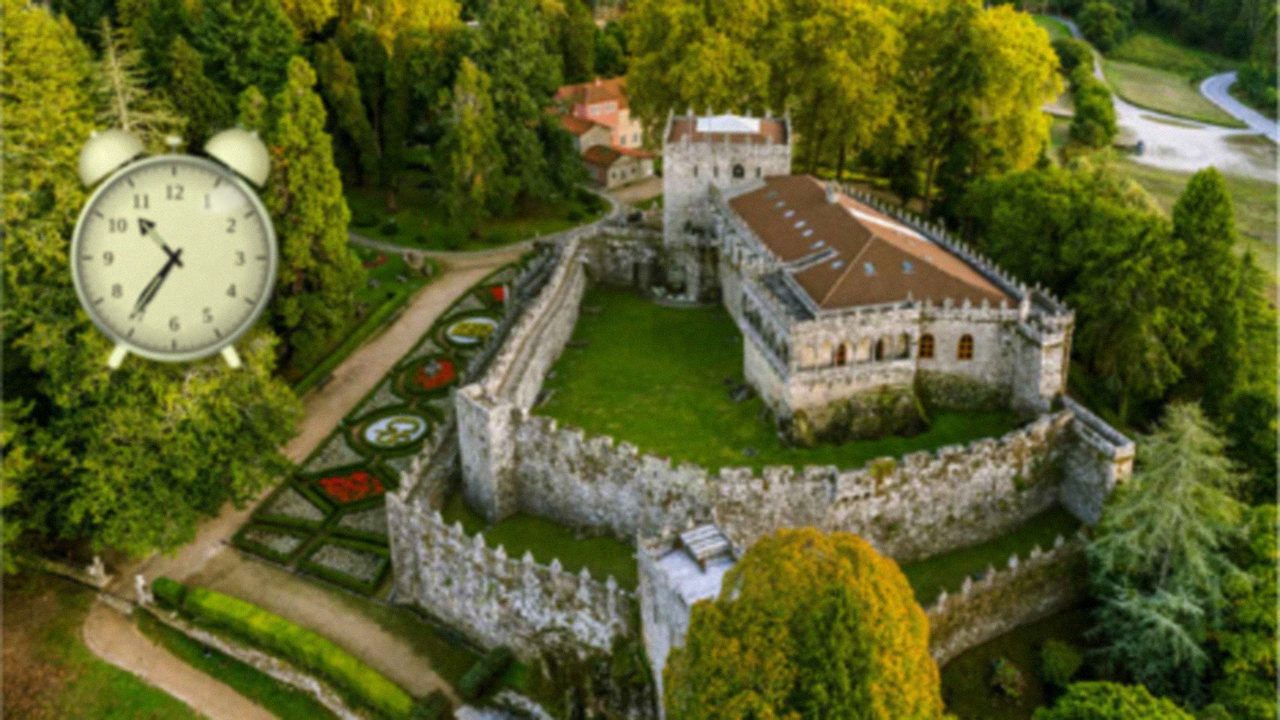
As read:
**10:36**
